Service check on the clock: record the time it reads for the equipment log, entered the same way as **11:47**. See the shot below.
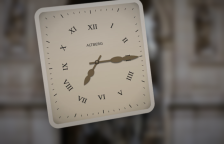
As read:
**7:15**
